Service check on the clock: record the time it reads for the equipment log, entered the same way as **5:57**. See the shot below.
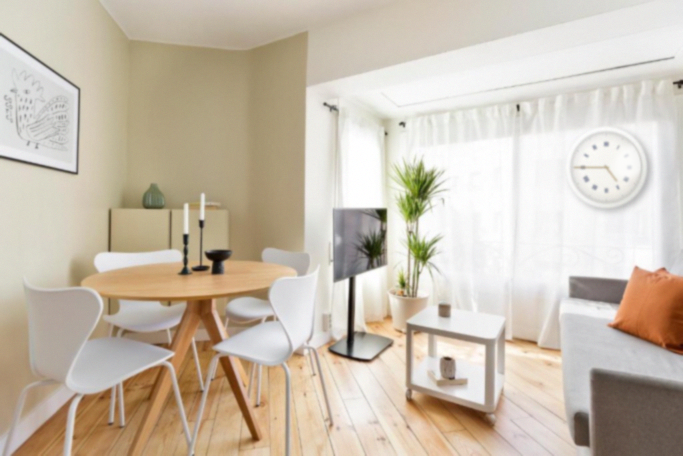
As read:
**4:45**
